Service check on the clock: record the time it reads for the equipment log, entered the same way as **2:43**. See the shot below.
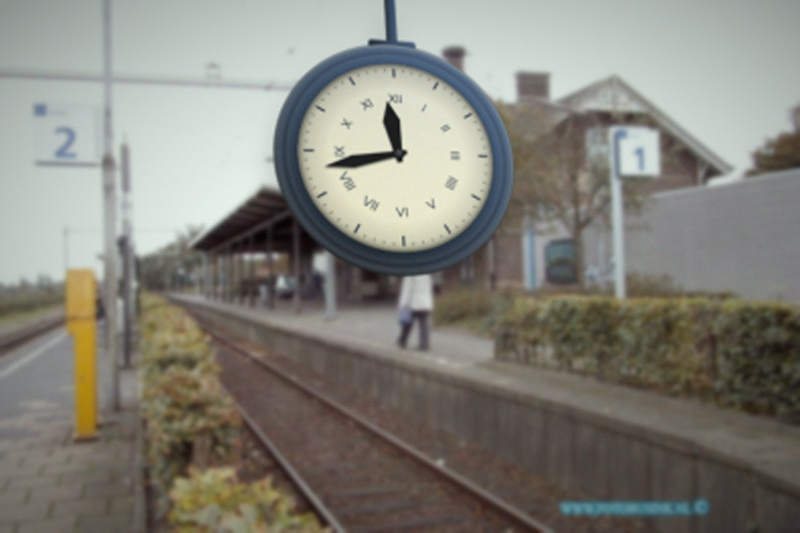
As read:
**11:43**
